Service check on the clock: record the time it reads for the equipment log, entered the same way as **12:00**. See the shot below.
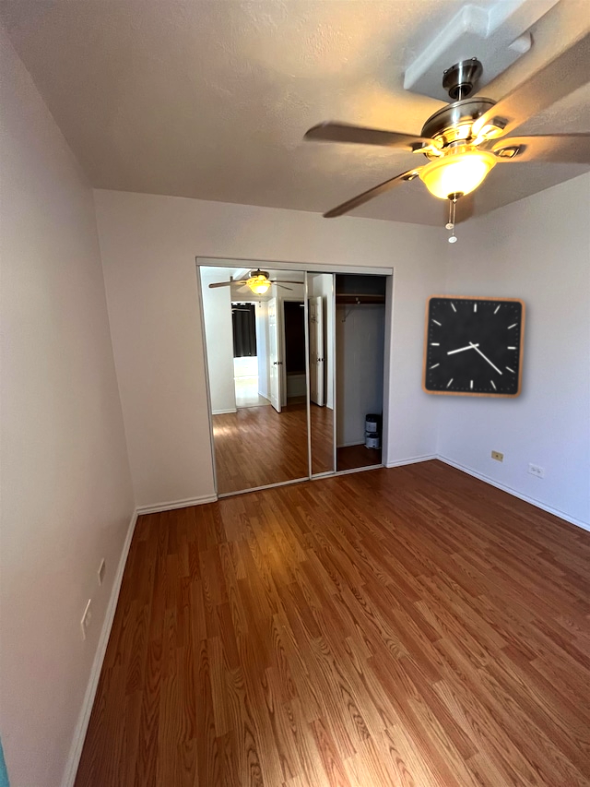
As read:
**8:22**
